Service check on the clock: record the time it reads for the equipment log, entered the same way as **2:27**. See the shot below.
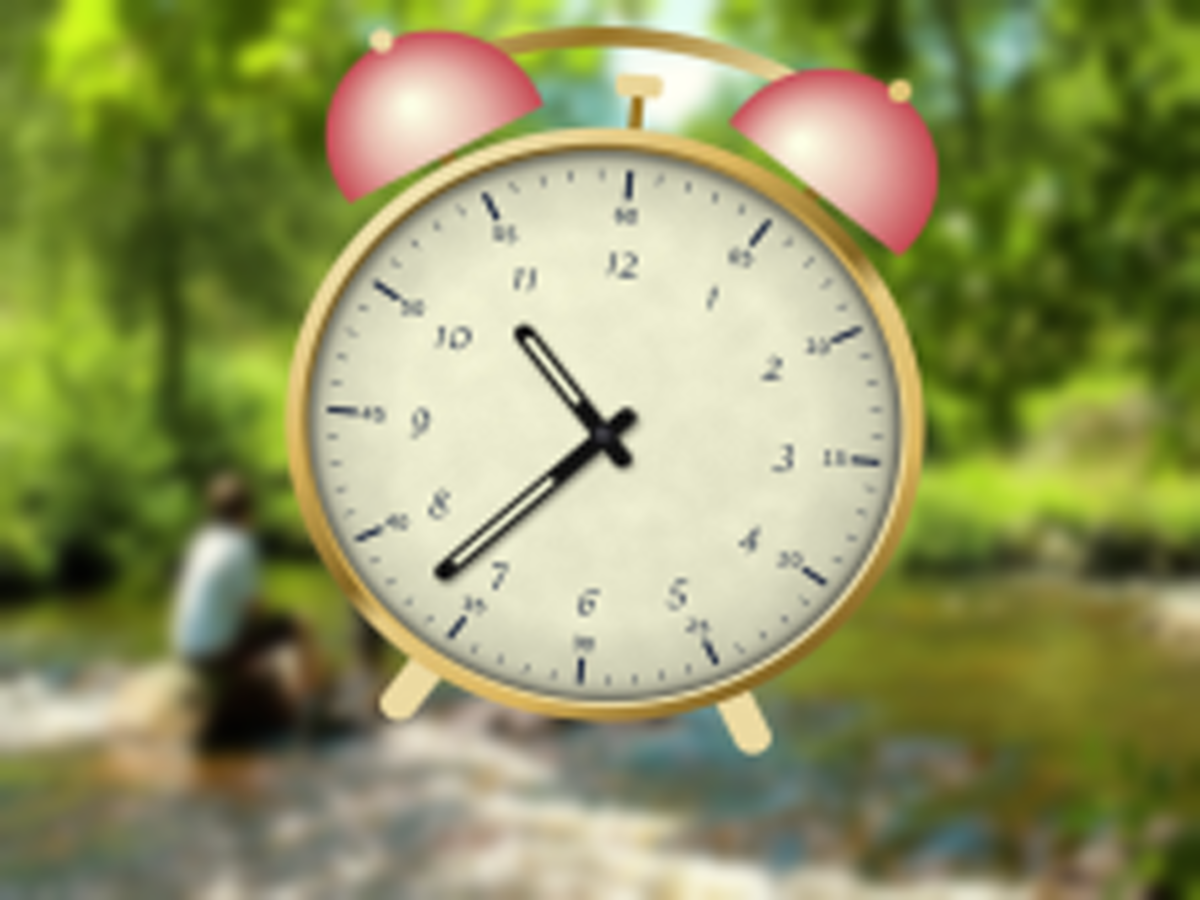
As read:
**10:37**
